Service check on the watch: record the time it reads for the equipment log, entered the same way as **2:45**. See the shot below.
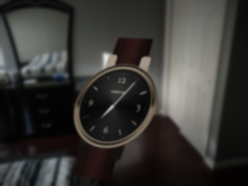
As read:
**7:05**
